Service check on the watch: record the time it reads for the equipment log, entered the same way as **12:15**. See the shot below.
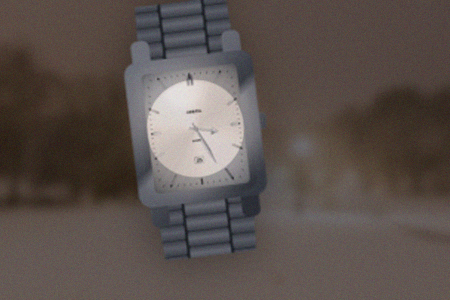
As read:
**3:26**
